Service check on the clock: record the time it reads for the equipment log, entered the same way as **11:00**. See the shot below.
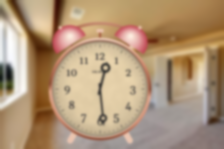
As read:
**12:29**
